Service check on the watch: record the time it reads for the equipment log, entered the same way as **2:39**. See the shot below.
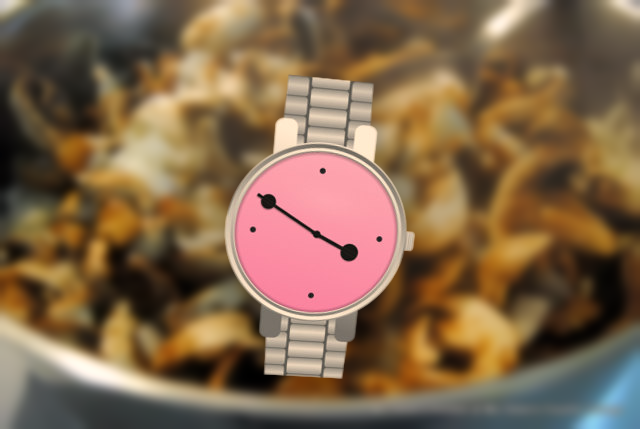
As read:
**3:50**
